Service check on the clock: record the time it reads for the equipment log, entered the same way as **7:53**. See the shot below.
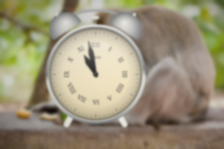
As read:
**10:58**
